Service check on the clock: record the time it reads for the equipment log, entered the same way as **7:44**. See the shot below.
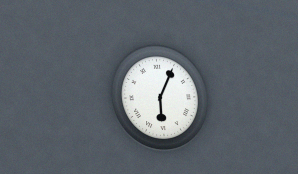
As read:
**6:05**
